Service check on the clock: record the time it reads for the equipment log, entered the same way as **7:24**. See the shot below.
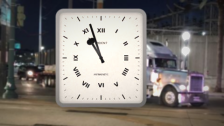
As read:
**10:57**
